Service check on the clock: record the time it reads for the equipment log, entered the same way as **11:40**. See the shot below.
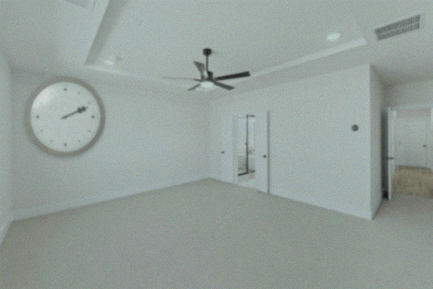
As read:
**2:11**
